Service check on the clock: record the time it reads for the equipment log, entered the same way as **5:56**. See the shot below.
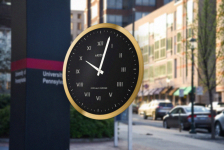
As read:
**10:03**
